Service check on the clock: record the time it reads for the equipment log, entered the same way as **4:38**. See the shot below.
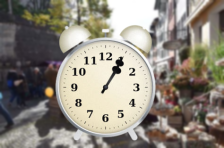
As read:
**1:05**
